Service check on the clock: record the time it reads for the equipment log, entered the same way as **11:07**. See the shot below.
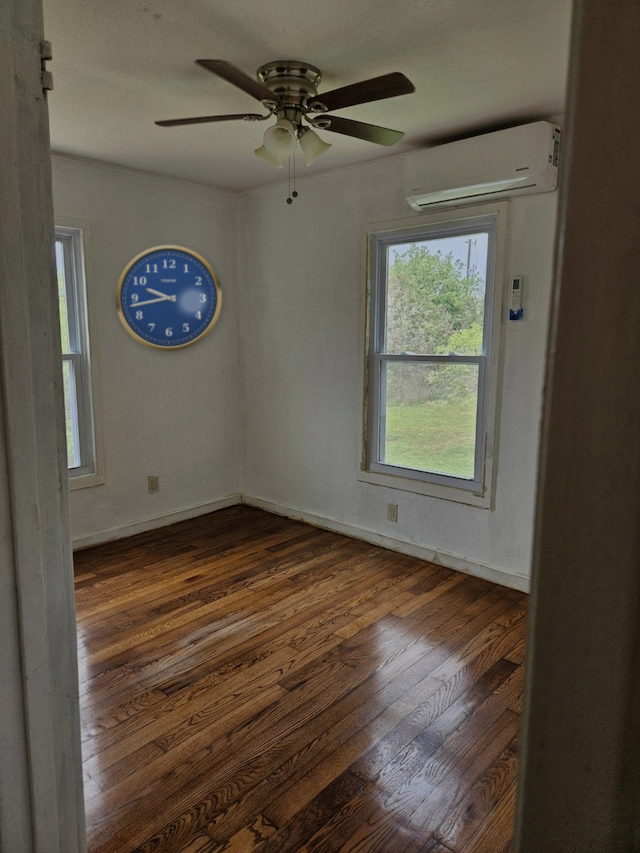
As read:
**9:43**
